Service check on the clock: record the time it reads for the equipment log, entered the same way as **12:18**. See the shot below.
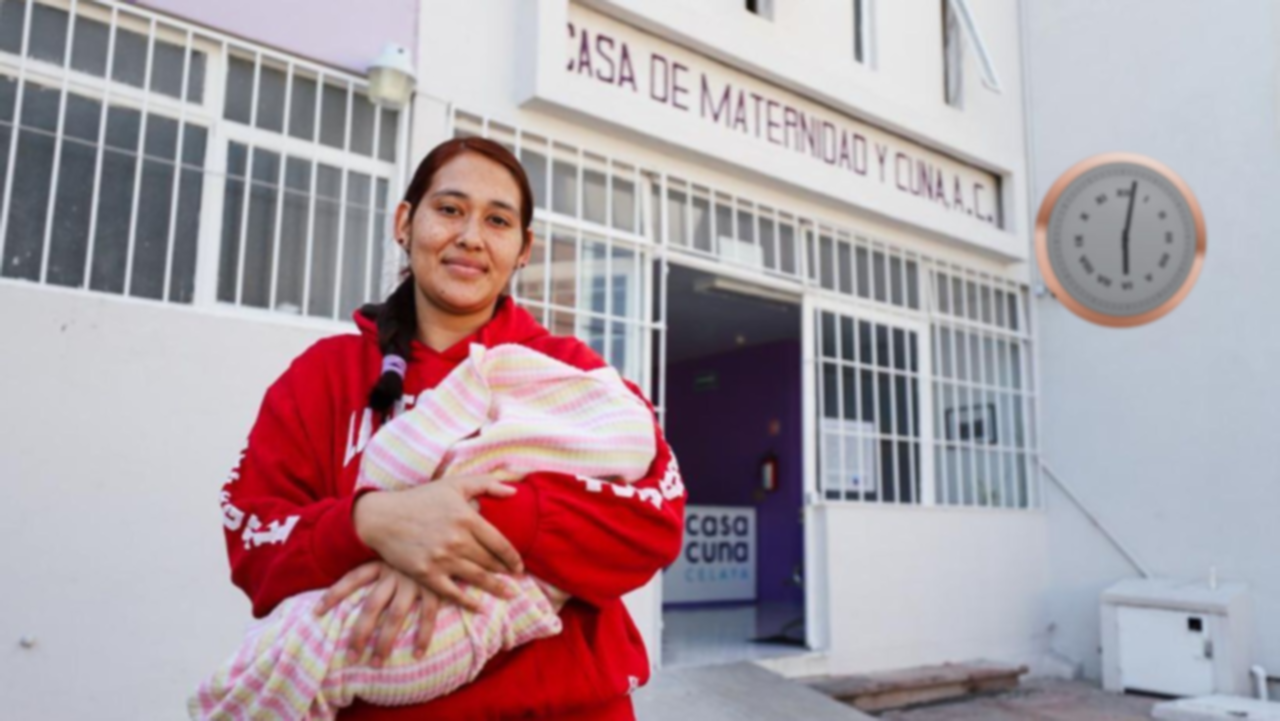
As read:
**6:02**
